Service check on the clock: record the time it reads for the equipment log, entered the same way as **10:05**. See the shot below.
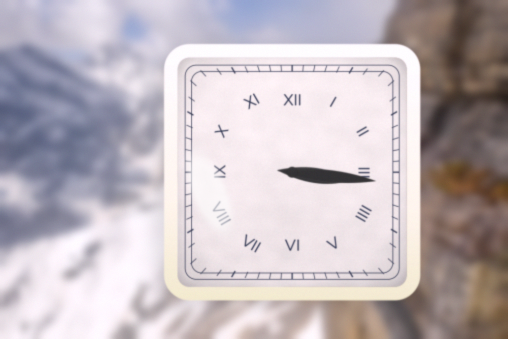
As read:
**3:16**
